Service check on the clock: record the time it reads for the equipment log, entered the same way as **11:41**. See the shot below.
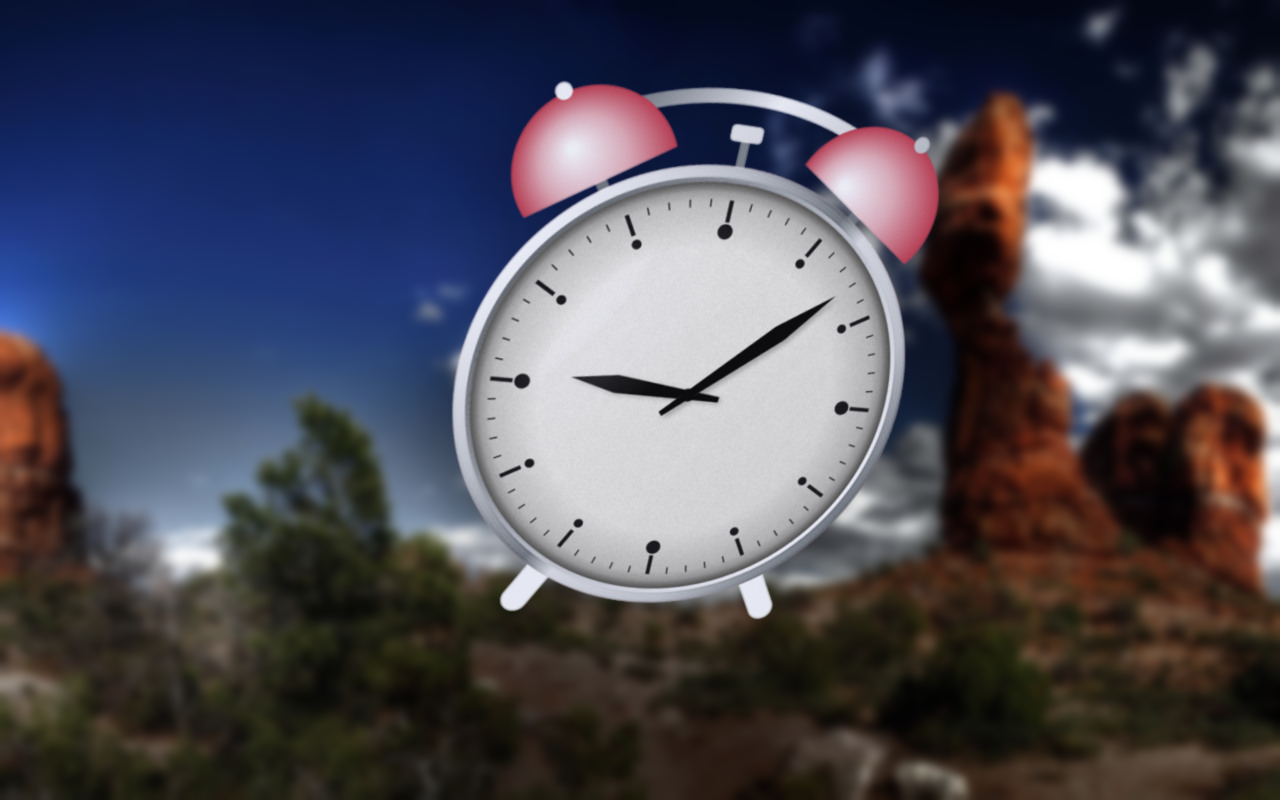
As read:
**9:08**
